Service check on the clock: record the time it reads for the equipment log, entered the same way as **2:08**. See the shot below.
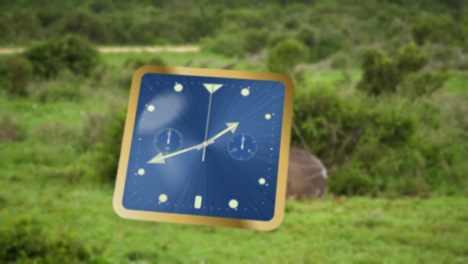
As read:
**1:41**
